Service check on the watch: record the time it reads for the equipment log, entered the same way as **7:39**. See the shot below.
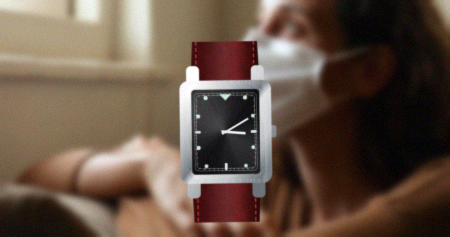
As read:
**3:10**
